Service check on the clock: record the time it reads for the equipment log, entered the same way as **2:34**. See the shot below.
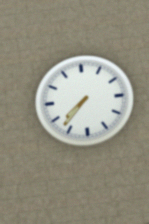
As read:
**7:37**
